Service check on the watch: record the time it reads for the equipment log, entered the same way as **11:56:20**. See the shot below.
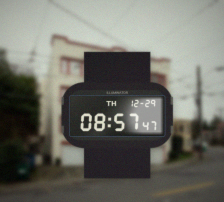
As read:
**8:57:47**
